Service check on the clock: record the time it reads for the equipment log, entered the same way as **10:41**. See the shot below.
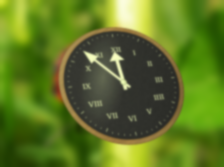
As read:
**11:53**
